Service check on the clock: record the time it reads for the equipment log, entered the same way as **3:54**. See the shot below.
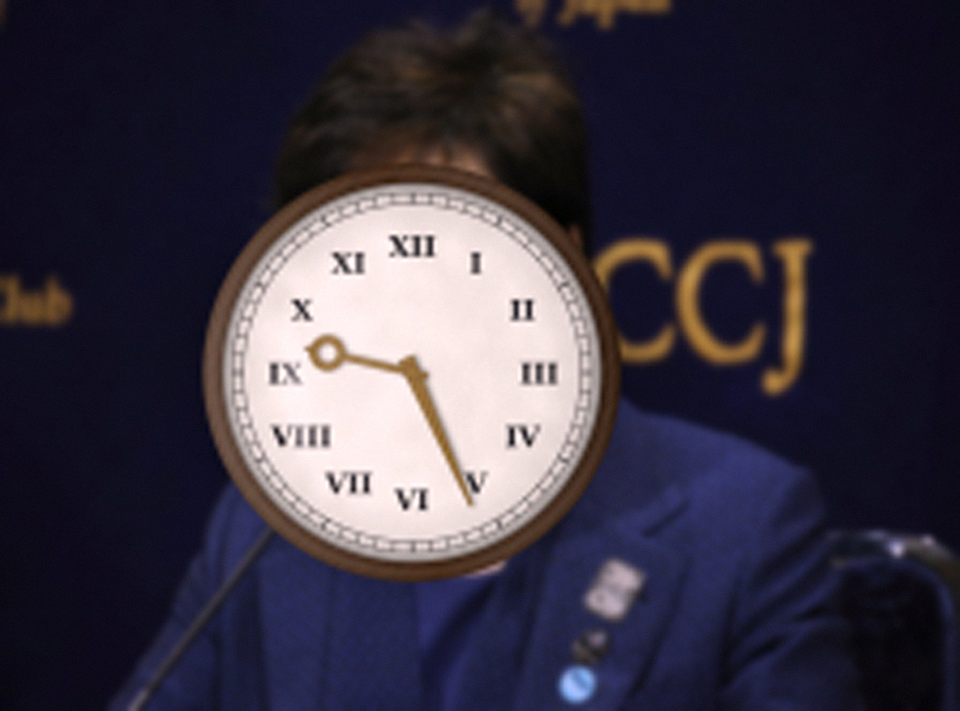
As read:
**9:26**
